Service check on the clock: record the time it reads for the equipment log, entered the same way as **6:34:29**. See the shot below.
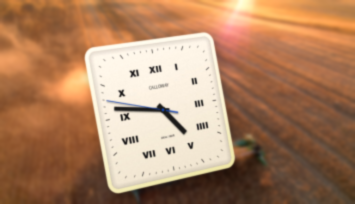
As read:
**4:46:48**
